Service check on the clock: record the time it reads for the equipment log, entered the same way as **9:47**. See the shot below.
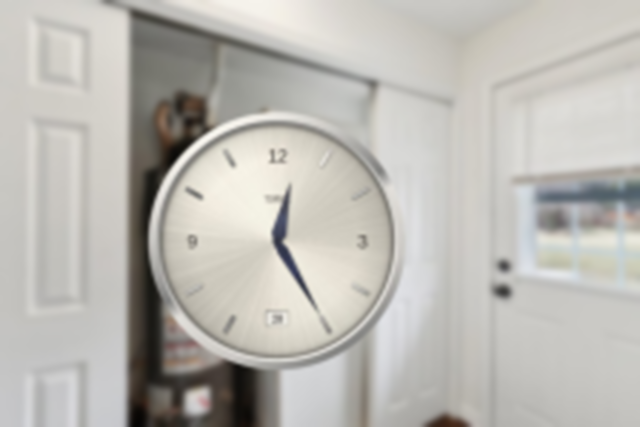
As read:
**12:25**
